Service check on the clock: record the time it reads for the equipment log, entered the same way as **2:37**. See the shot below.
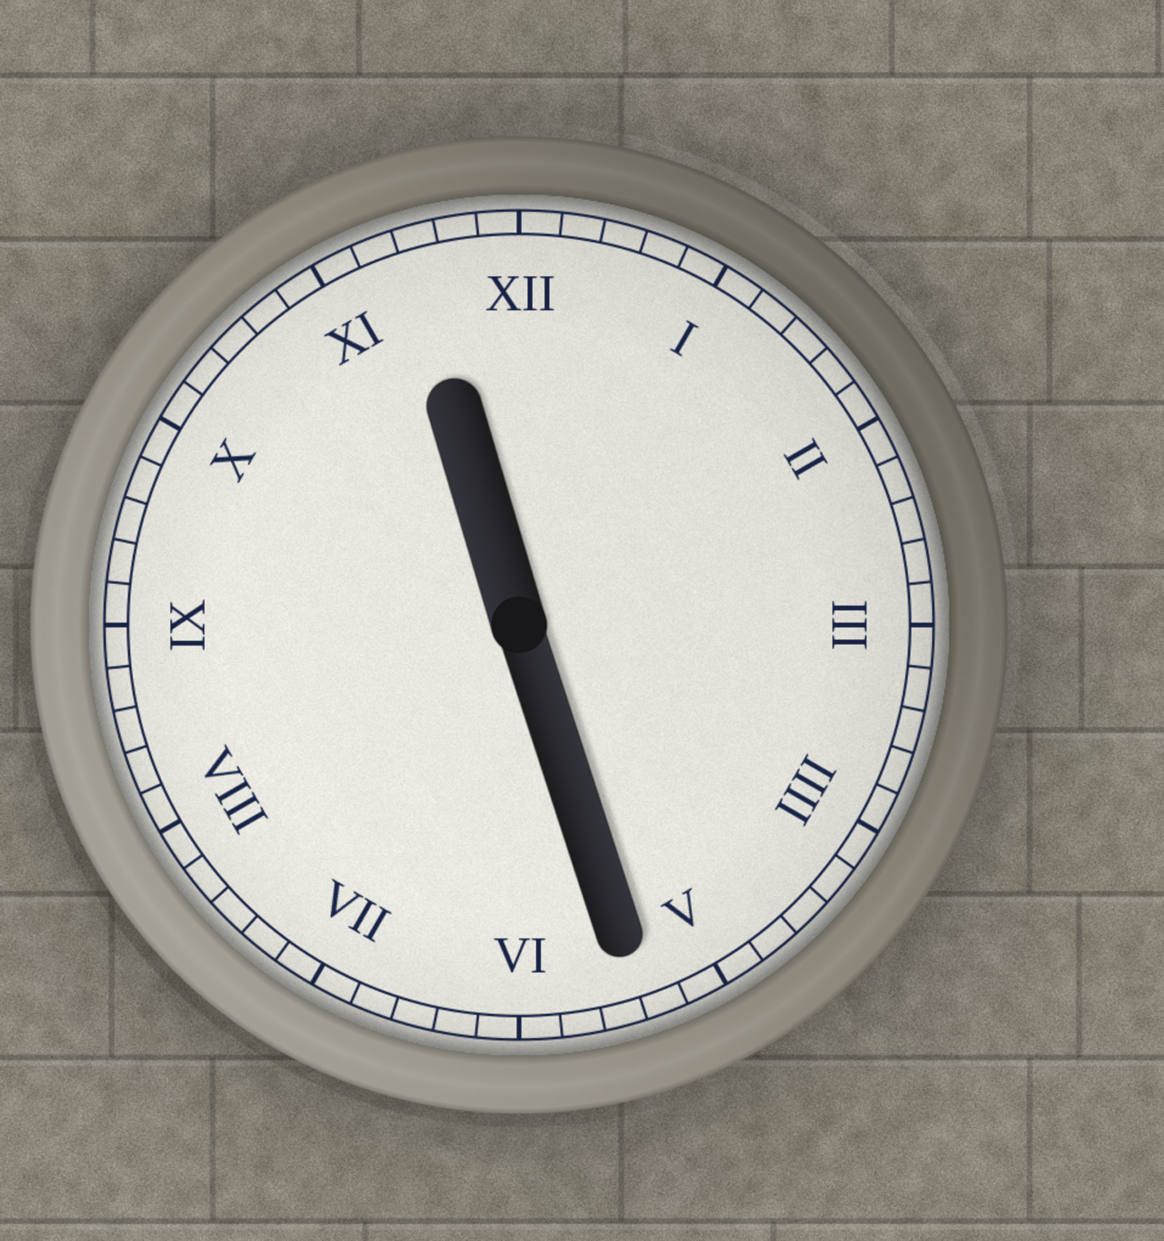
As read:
**11:27**
